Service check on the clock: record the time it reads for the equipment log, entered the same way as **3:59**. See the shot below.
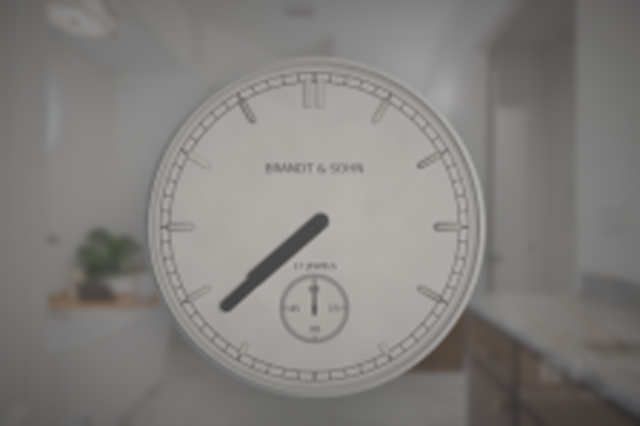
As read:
**7:38**
